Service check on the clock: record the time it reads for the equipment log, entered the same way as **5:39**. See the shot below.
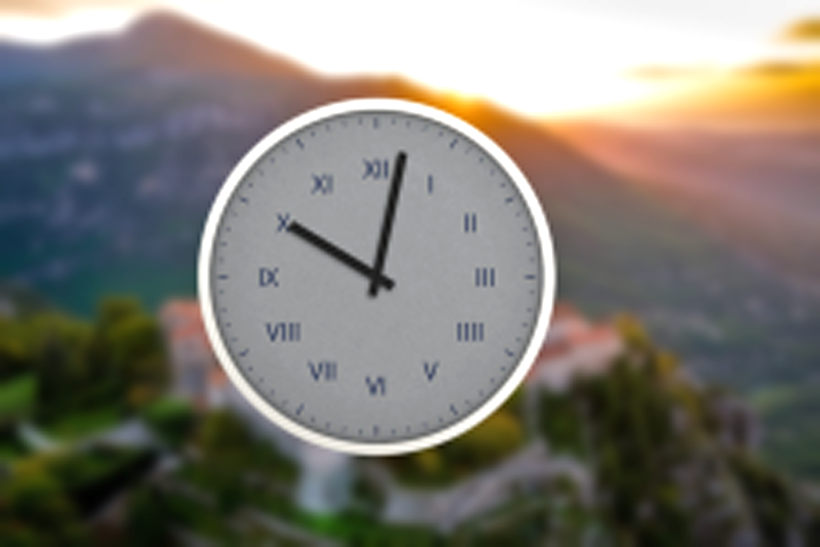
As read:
**10:02**
